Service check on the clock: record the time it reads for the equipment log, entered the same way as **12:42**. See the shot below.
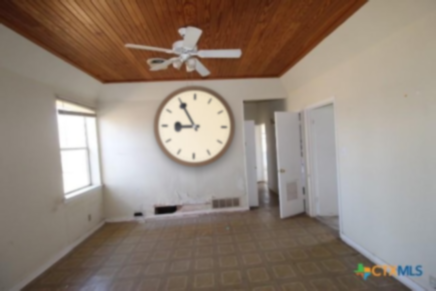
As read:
**8:55**
